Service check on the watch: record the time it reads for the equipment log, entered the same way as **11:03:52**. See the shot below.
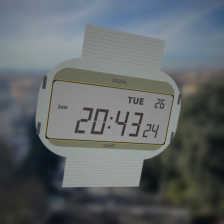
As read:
**20:43:24**
